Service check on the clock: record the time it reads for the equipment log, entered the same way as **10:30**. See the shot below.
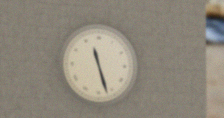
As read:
**11:27**
